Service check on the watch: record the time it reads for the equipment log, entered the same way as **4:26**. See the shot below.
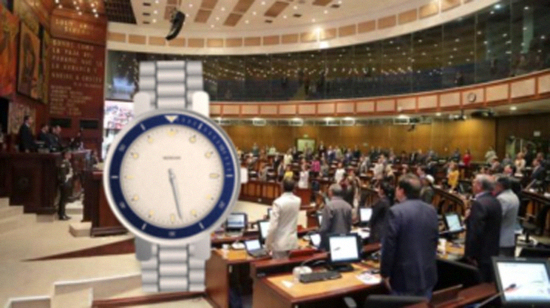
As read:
**5:28**
